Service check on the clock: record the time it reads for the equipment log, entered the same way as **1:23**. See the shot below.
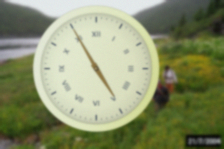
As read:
**4:55**
